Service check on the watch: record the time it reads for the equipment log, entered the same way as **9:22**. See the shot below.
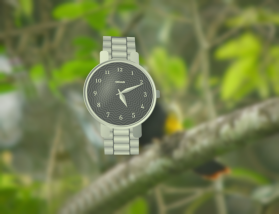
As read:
**5:11**
